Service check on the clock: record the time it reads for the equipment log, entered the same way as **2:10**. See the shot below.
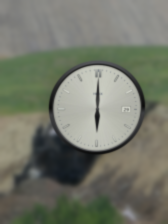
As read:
**6:00**
